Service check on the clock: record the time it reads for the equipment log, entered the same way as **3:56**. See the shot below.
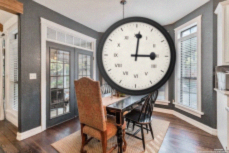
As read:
**3:01**
